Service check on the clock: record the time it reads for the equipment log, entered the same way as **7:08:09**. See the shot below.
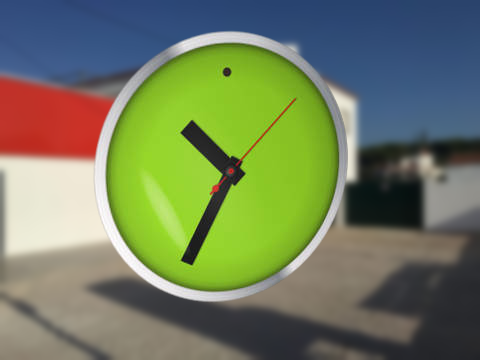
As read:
**10:35:08**
